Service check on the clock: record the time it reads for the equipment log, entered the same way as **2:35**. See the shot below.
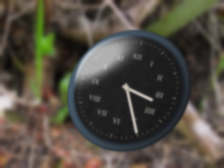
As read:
**3:25**
